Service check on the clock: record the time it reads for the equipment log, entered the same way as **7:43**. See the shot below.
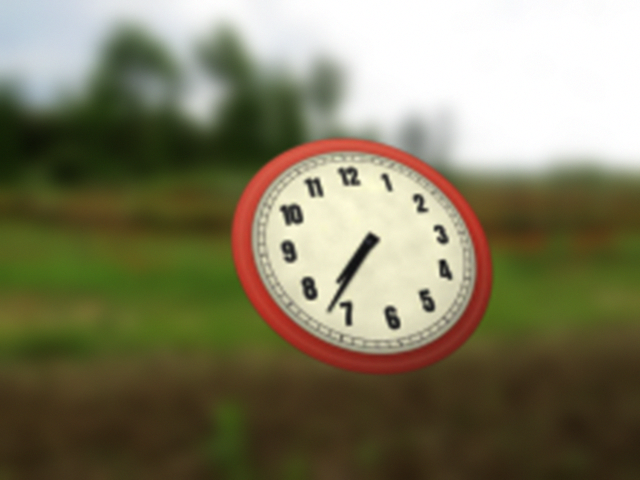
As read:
**7:37**
